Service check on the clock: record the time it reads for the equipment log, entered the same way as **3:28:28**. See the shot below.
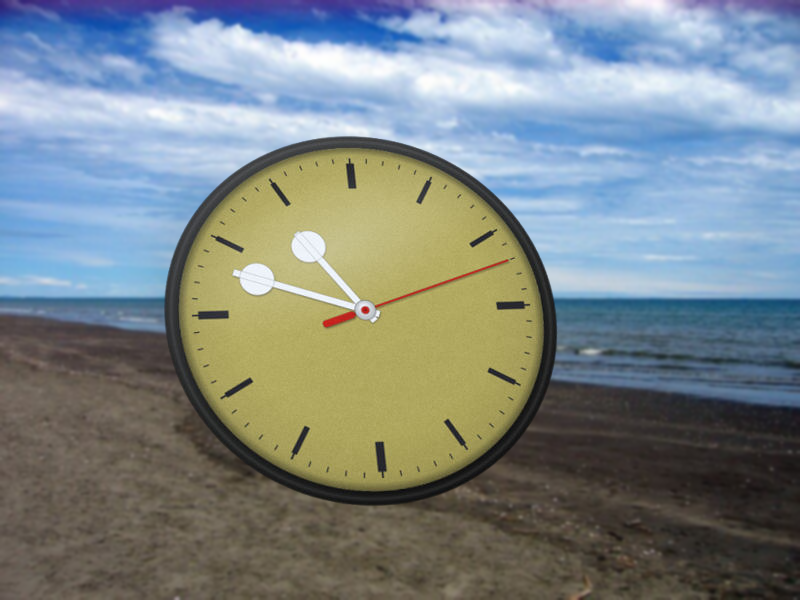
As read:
**10:48:12**
